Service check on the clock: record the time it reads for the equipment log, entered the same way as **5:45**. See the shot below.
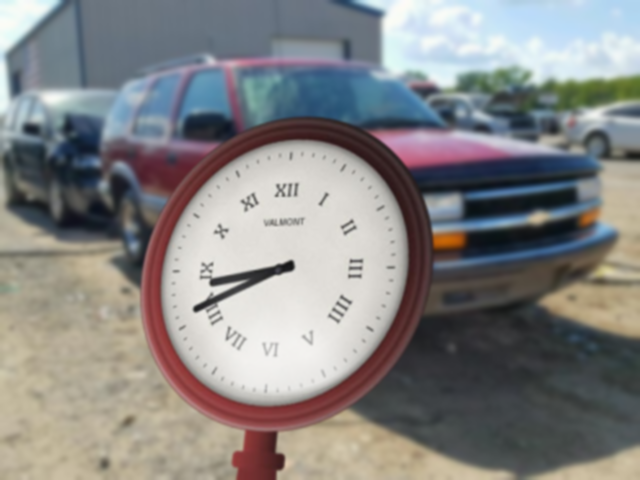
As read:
**8:41**
